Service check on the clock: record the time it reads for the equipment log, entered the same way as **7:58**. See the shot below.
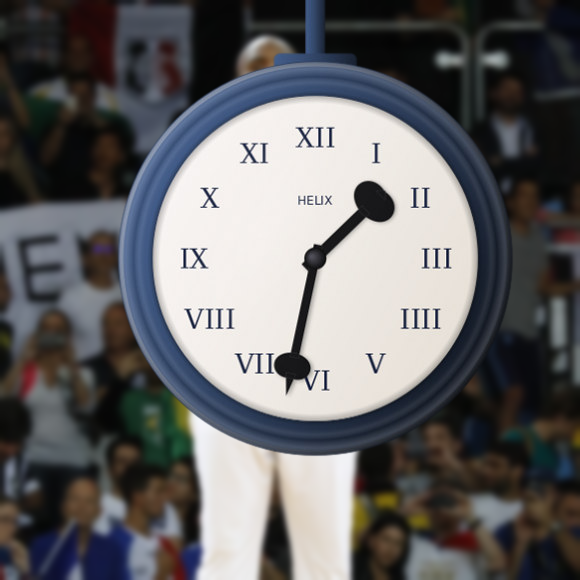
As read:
**1:32**
